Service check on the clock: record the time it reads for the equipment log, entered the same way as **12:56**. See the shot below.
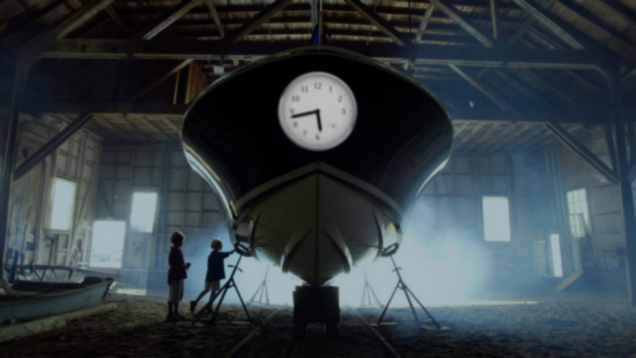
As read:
**5:43**
